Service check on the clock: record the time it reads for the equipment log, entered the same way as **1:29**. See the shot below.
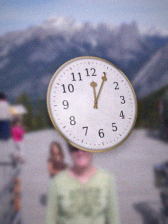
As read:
**12:05**
